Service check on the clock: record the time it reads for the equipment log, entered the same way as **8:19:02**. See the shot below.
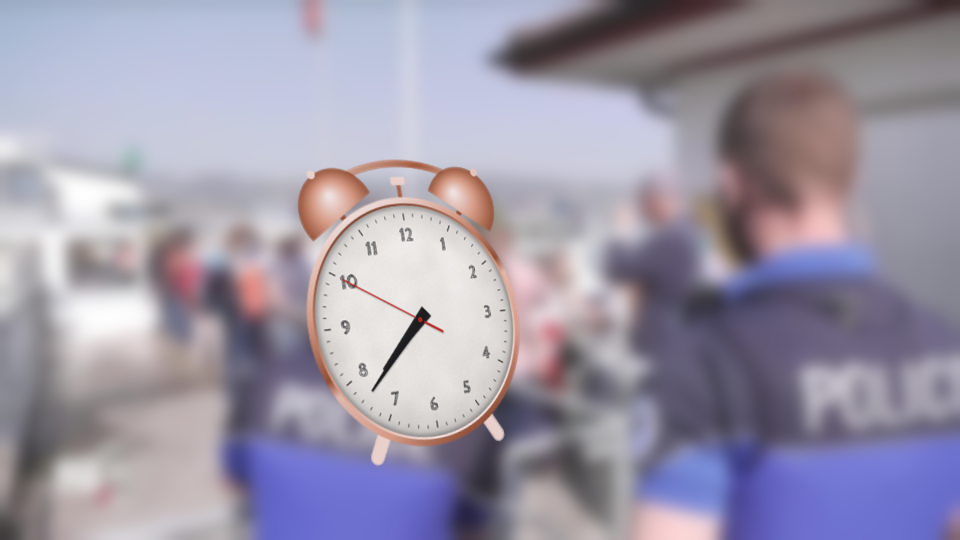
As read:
**7:37:50**
